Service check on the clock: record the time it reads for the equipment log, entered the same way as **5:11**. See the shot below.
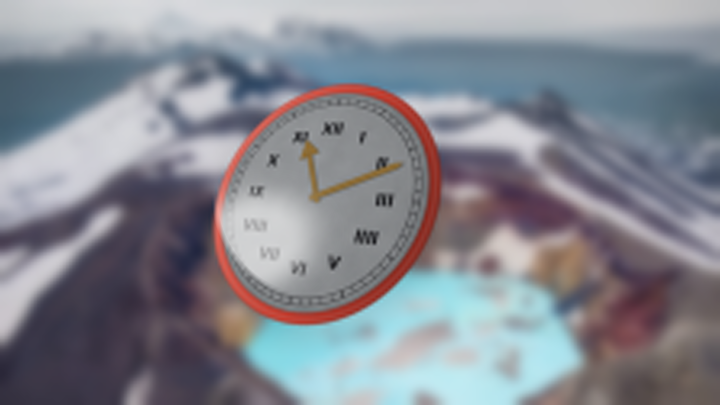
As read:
**11:11**
